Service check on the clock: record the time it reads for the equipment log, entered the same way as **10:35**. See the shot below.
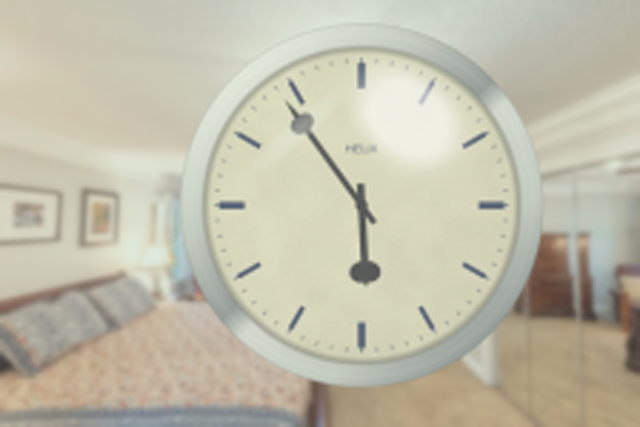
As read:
**5:54**
